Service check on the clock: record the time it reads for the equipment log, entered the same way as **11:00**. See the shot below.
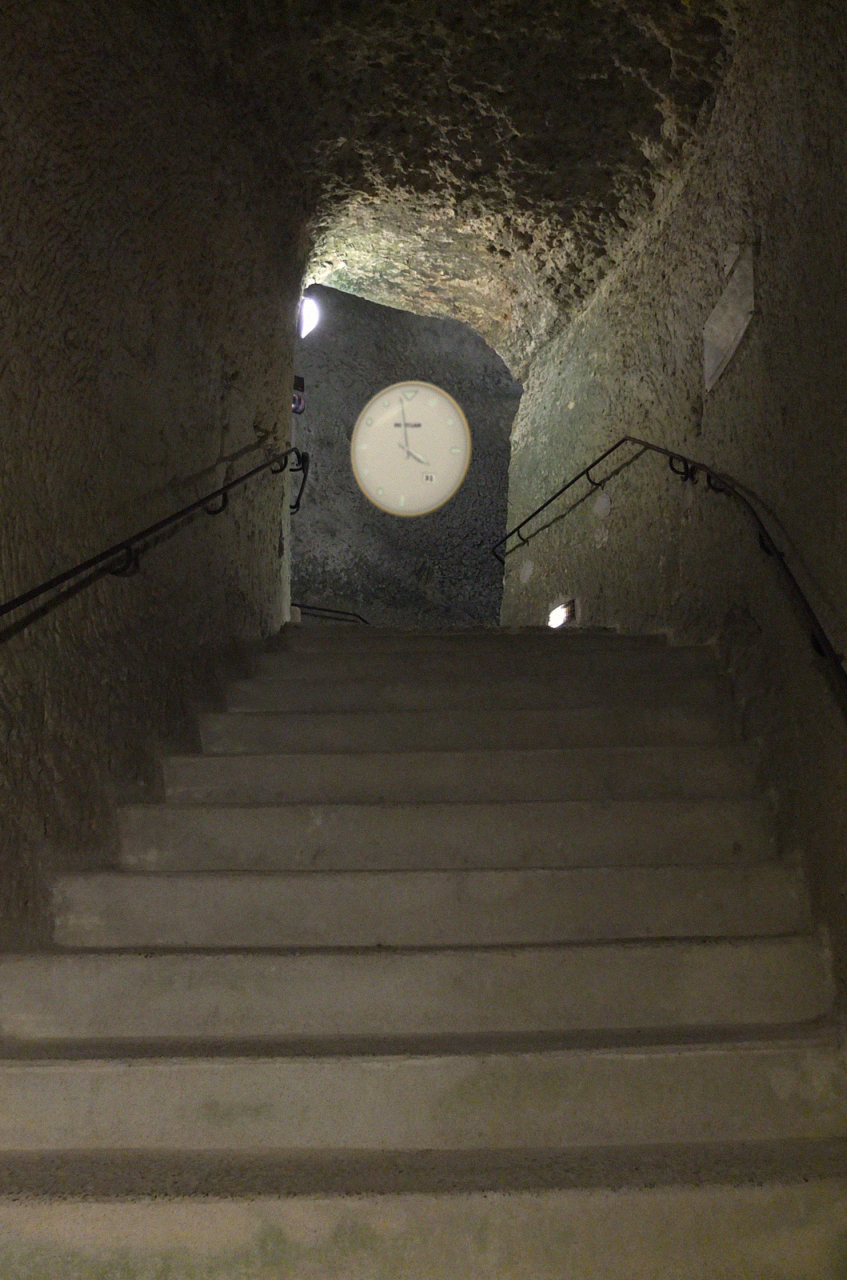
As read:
**3:58**
